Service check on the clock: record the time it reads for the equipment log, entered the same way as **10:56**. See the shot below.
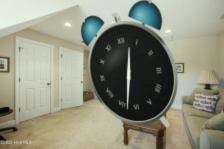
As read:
**12:33**
